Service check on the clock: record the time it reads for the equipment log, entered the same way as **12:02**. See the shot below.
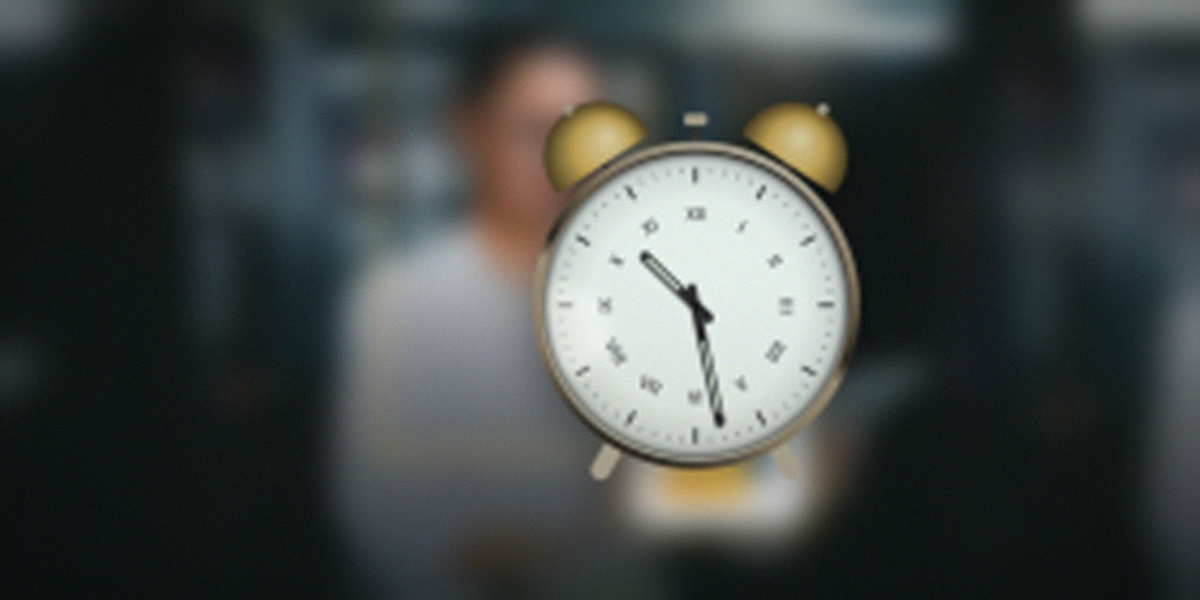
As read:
**10:28**
